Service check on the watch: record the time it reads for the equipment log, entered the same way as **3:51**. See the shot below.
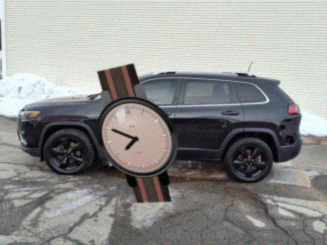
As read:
**7:50**
